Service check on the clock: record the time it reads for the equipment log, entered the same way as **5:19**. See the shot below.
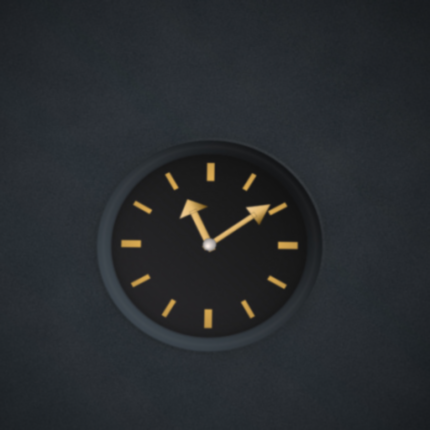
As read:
**11:09**
